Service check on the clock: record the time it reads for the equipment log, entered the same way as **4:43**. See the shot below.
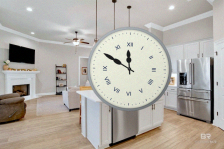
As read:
**11:50**
